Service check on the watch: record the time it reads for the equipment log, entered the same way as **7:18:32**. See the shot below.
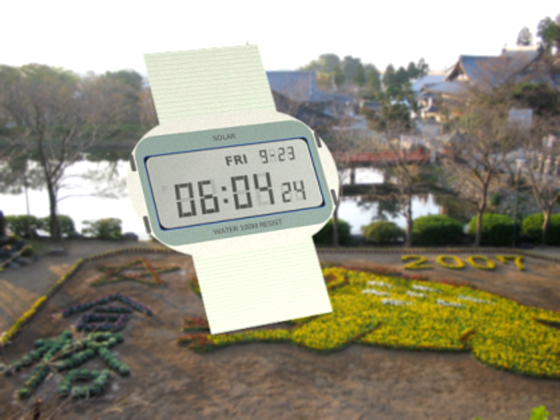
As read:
**6:04:24**
